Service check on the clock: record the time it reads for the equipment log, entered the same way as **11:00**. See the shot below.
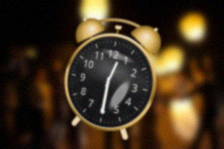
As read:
**12:30**
